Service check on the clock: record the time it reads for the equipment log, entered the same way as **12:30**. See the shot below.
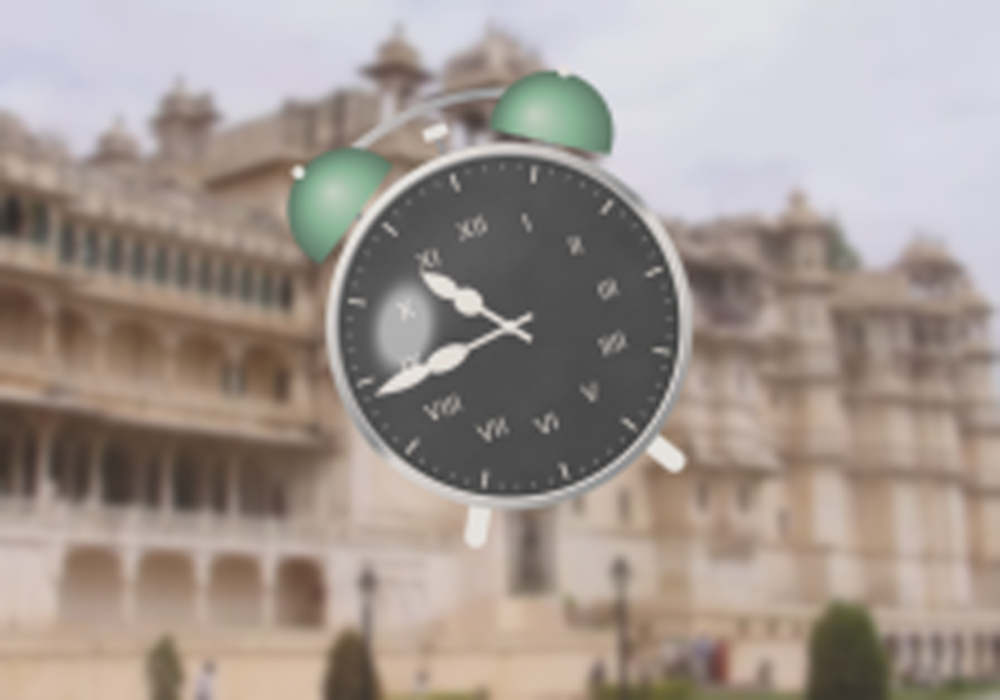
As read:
**10:44**
